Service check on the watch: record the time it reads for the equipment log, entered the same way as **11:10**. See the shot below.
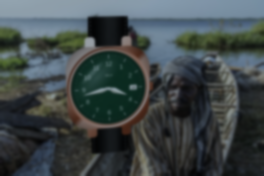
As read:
**3:43**
